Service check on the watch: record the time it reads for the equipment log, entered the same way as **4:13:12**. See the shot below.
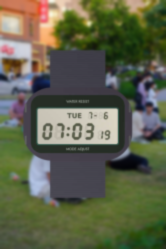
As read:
**7:03:19**
